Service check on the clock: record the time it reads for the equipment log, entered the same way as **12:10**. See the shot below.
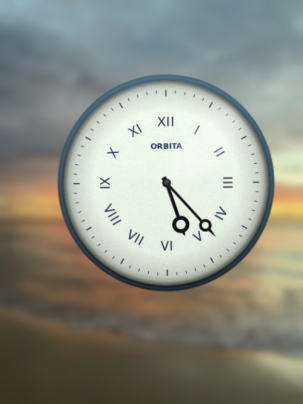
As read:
**5:23**
